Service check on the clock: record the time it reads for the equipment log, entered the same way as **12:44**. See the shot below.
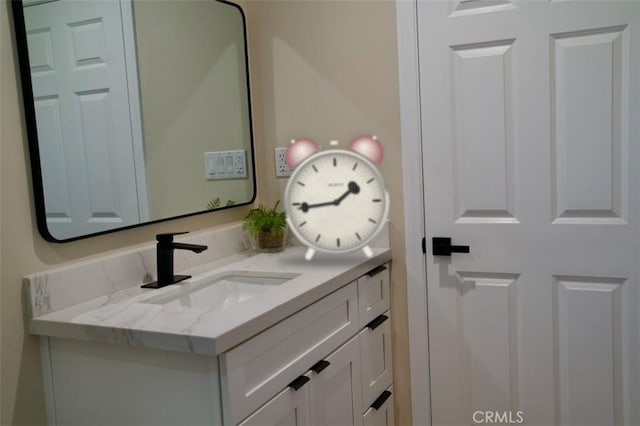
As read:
**1:44**
